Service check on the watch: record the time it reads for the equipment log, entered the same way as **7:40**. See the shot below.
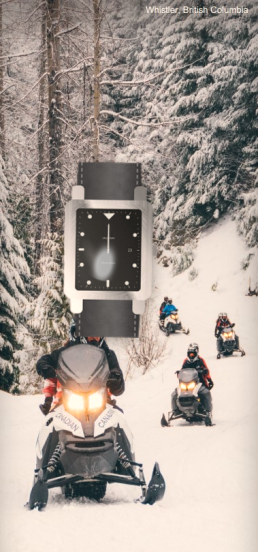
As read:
**12:00**
